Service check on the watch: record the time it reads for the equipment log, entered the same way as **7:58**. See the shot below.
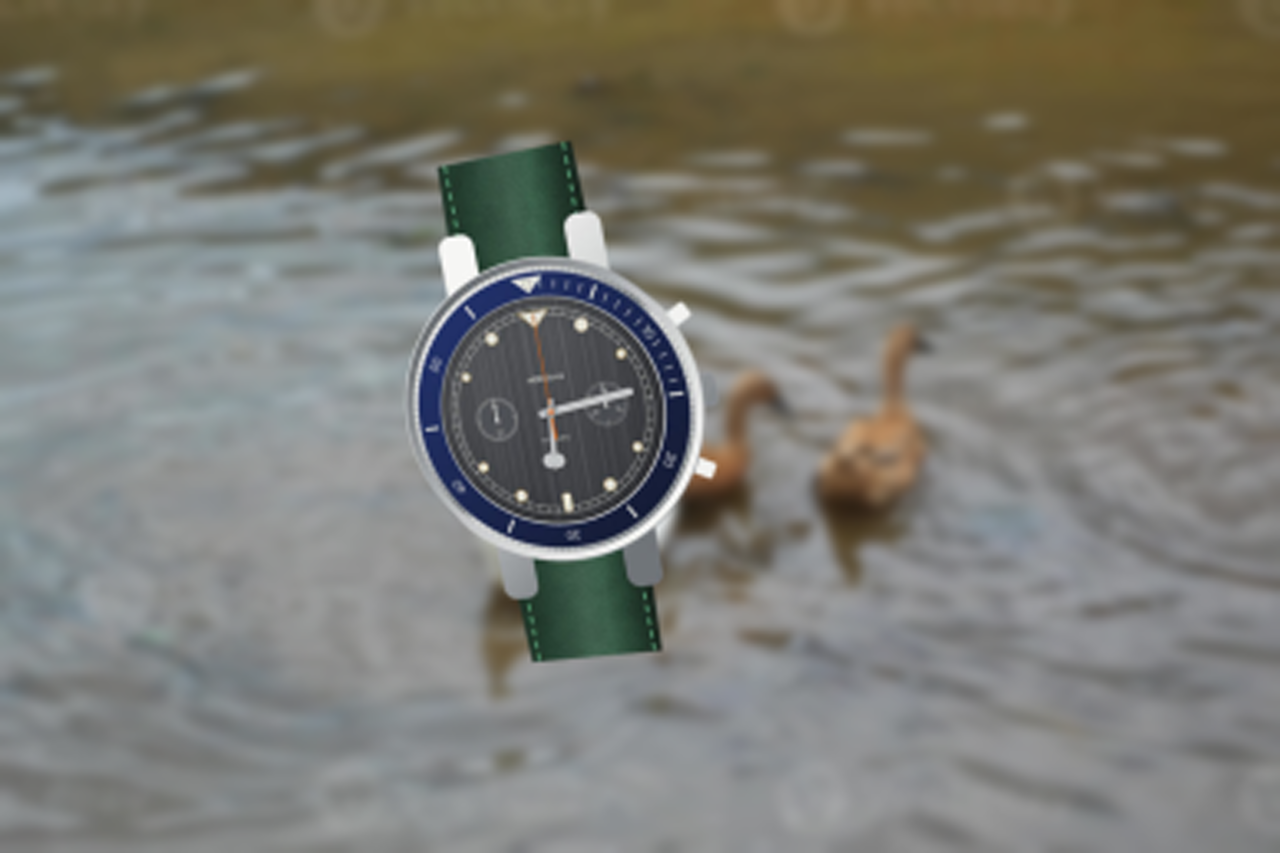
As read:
**6:14**
